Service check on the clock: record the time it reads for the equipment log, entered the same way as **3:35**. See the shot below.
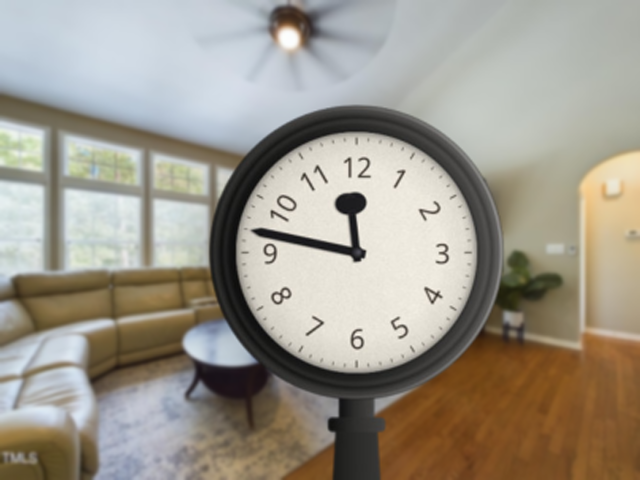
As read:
**11:47**
